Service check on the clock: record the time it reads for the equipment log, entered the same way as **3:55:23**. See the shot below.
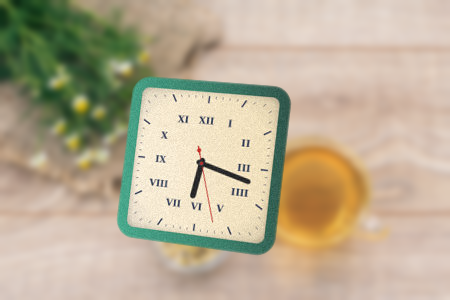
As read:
**6:17:27**
